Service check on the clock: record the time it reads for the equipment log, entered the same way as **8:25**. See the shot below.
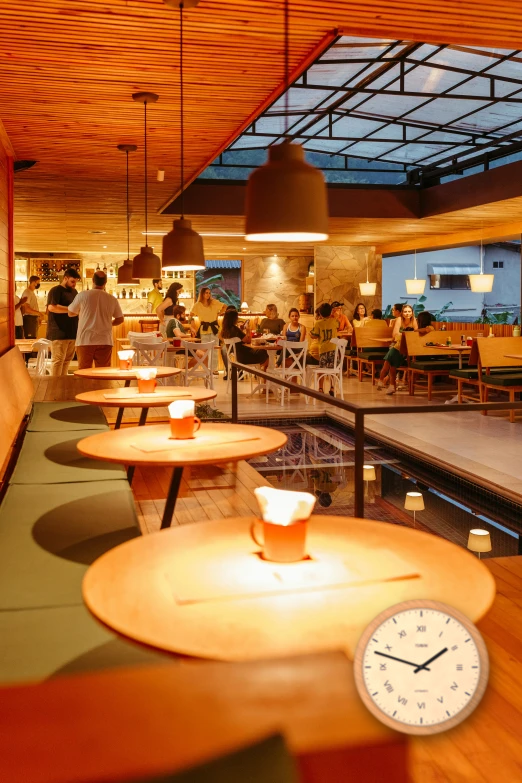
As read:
**1:48**
